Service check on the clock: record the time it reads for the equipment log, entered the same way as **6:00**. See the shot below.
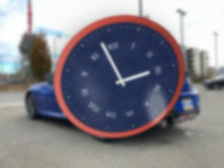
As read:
**2:58**
